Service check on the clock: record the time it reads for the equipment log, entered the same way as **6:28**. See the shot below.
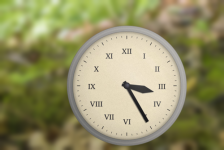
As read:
**3:25**
